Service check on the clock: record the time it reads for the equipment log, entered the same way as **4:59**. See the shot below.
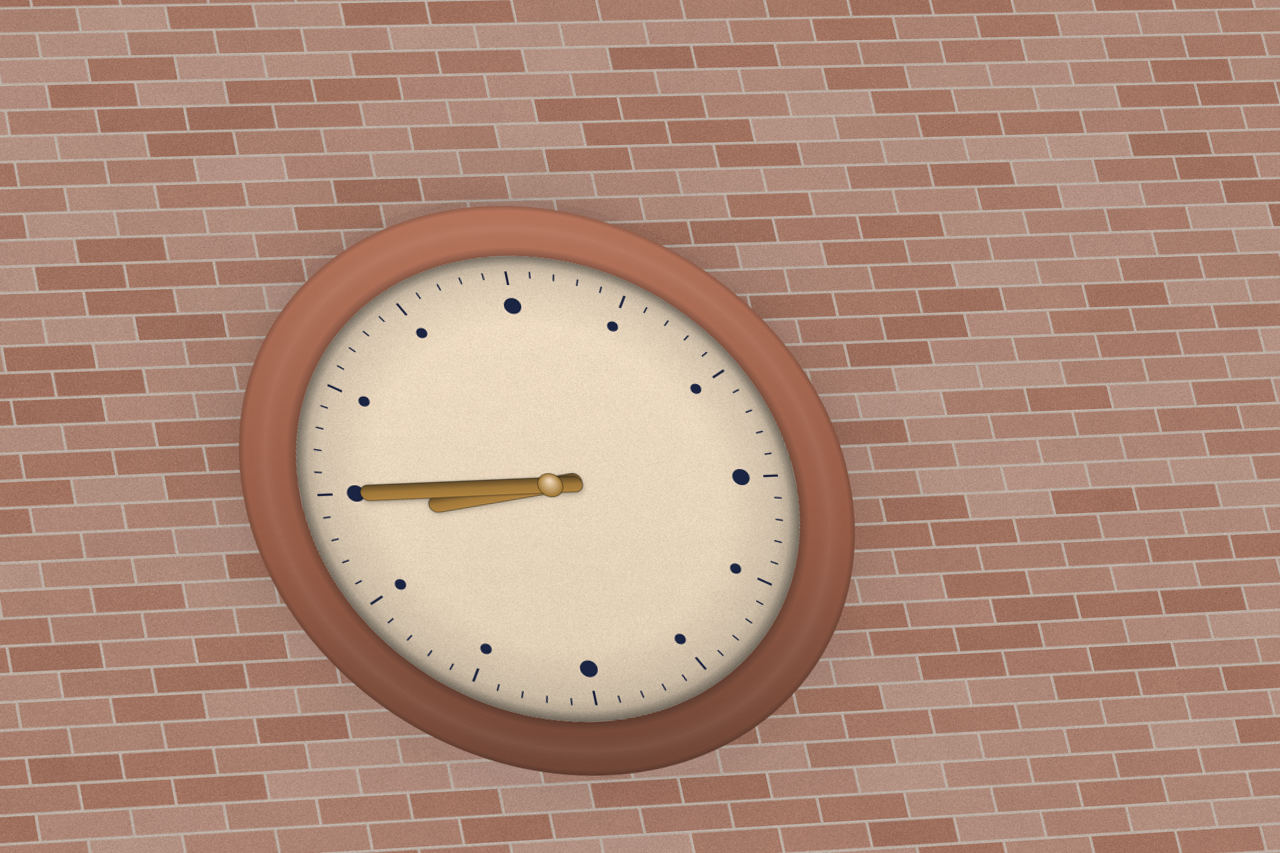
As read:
**8:45**
